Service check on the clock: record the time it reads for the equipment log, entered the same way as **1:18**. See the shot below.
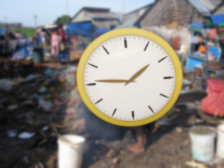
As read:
**1:46**
